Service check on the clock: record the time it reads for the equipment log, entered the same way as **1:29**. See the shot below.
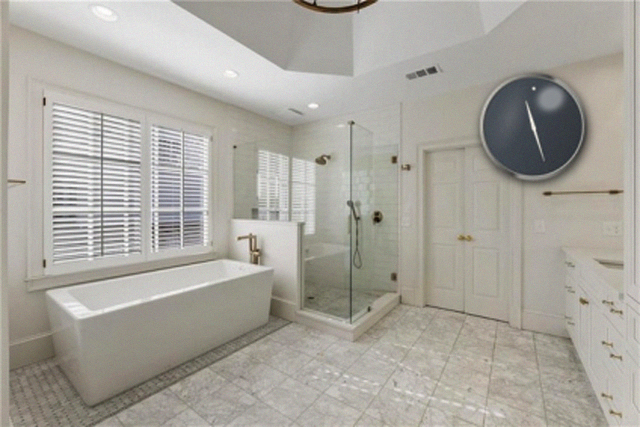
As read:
**11:27**
